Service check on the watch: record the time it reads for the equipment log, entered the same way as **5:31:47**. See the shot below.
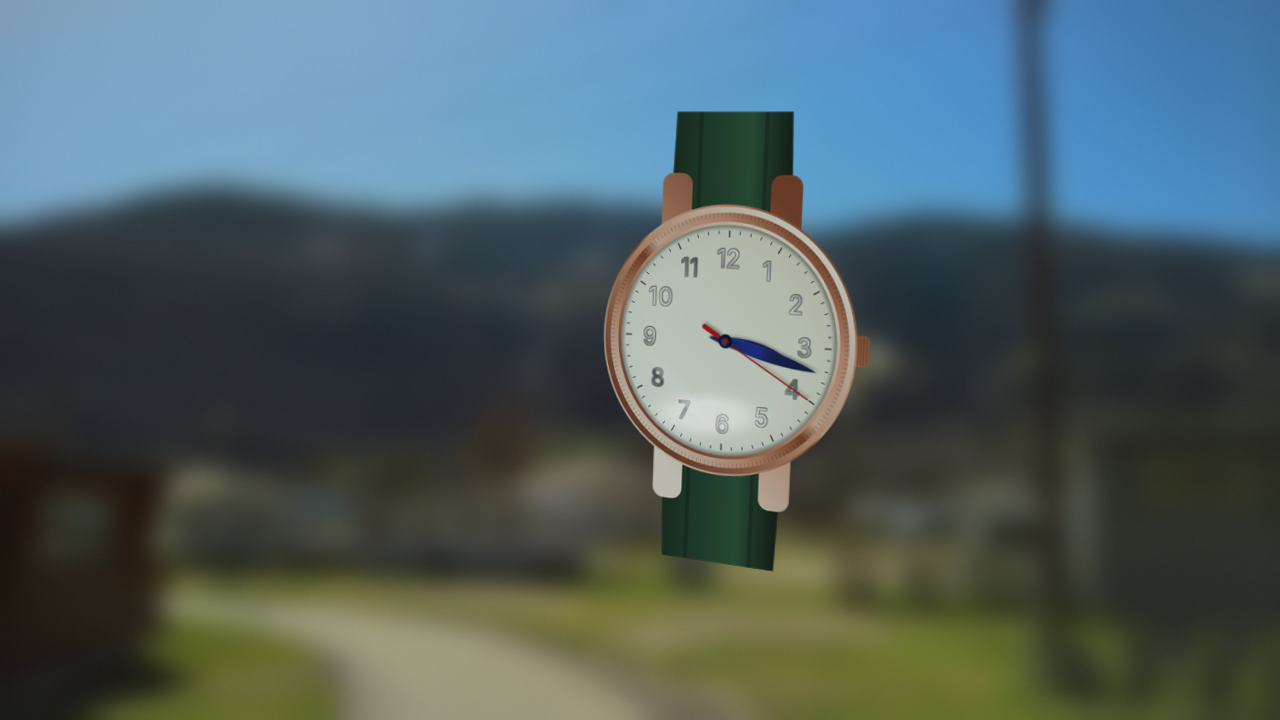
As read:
**3:17:20**
